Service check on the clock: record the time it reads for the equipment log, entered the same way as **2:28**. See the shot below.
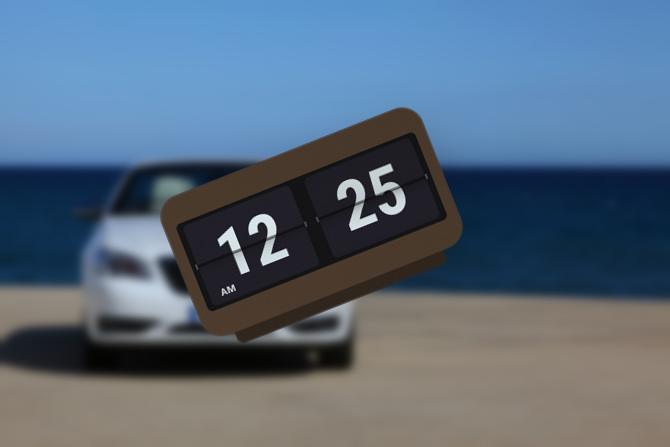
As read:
**12:25**
